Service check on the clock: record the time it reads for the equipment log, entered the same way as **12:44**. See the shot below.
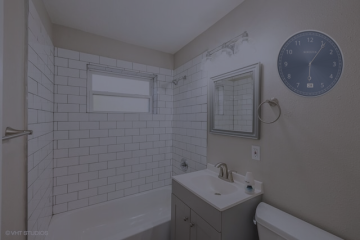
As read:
**6:06**
